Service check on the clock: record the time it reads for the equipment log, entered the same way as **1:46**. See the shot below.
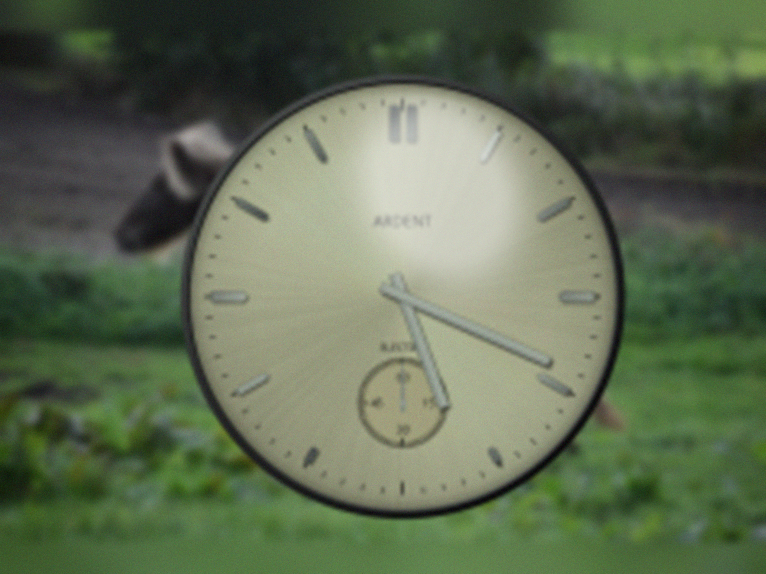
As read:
**5:19**
